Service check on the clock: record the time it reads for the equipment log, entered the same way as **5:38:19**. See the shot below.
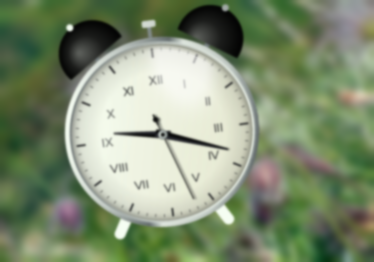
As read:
**9:18:27**
